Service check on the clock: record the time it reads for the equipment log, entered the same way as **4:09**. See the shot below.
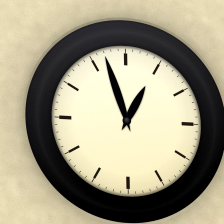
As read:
**12:57**
